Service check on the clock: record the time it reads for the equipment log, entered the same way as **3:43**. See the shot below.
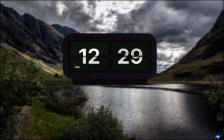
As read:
**12:29**
